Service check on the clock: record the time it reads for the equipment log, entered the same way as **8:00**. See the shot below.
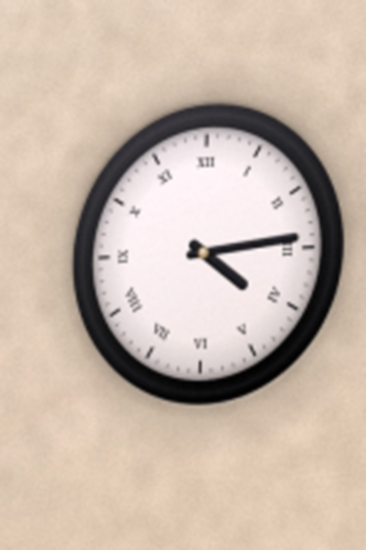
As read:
**4:14**
